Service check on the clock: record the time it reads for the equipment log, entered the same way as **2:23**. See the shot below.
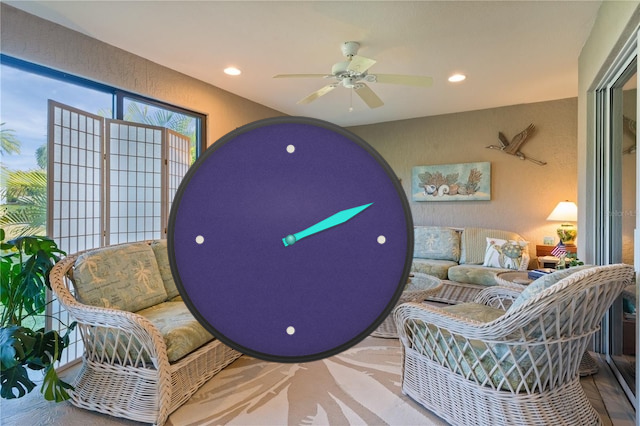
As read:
**2:11**
